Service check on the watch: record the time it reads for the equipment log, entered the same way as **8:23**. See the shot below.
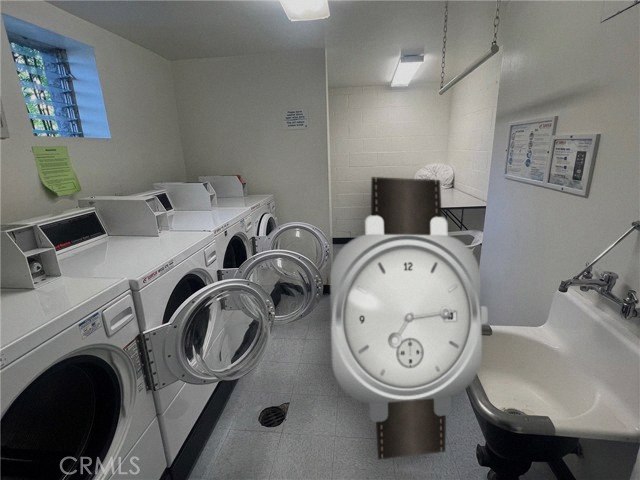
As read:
**7:14**
